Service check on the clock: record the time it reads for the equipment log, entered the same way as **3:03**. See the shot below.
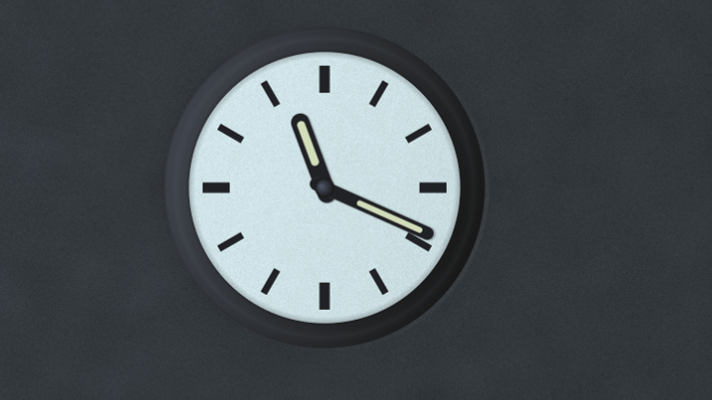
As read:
**11:19**
